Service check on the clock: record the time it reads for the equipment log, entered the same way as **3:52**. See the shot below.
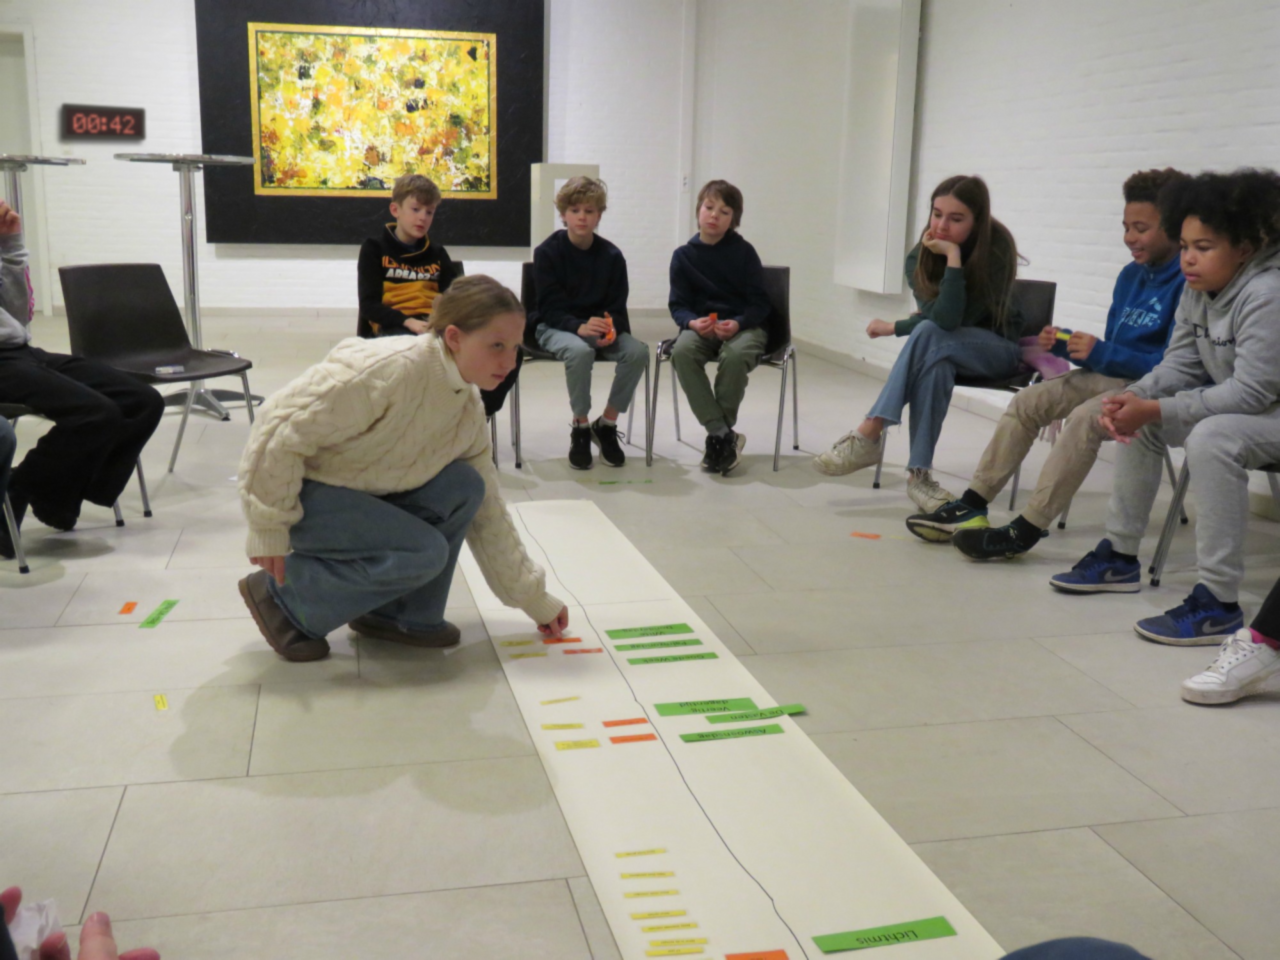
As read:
**0:42**
